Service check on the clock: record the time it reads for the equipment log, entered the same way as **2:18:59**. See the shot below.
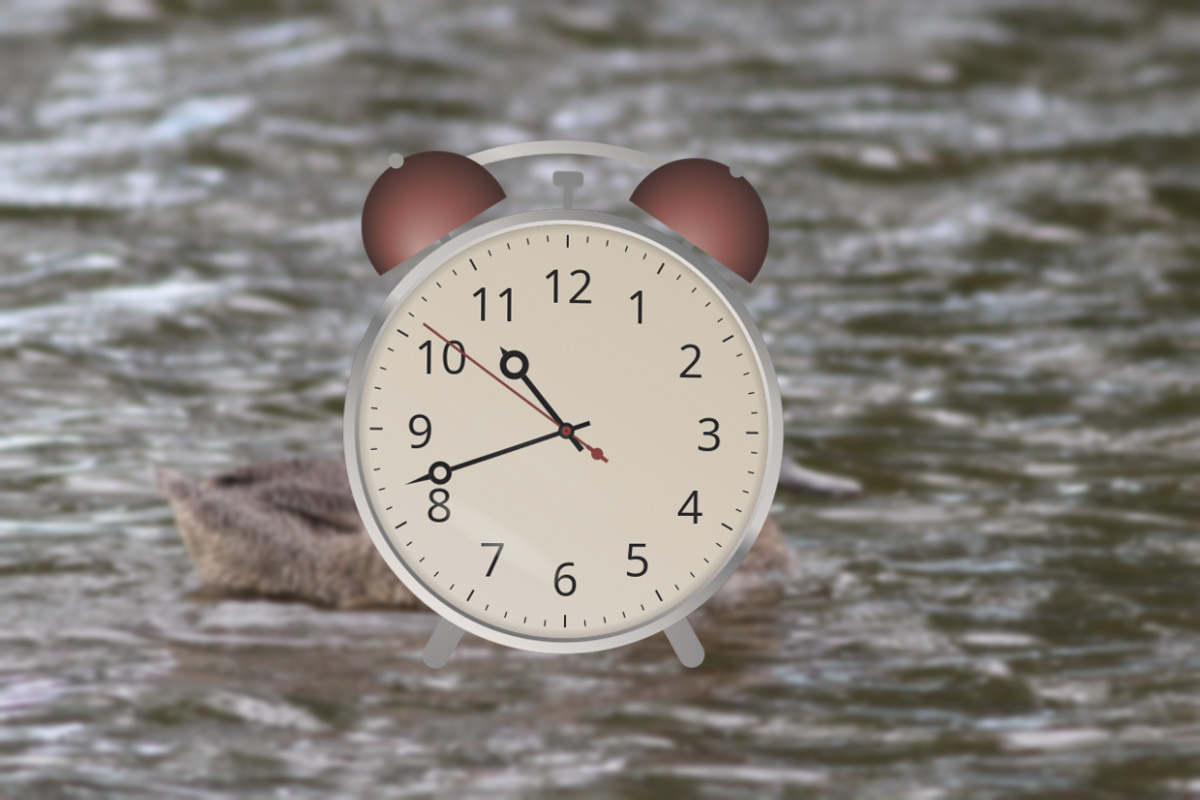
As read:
**10:41:51**
